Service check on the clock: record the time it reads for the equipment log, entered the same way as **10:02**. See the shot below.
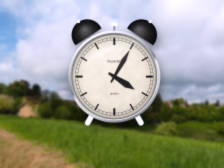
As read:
**4:05**
